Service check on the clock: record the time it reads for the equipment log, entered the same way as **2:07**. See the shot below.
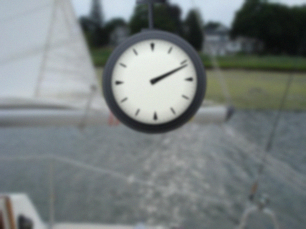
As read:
**2:11**
